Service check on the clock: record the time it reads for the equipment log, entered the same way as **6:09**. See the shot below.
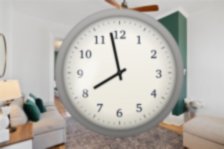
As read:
**7:58**
